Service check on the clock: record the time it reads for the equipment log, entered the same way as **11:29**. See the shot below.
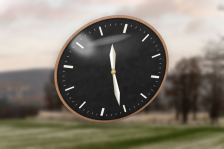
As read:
**11:26**
